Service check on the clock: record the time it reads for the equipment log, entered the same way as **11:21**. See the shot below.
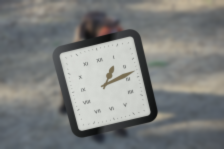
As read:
**1:13**
